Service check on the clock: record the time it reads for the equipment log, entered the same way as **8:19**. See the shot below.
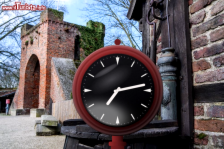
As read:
**7:13**
